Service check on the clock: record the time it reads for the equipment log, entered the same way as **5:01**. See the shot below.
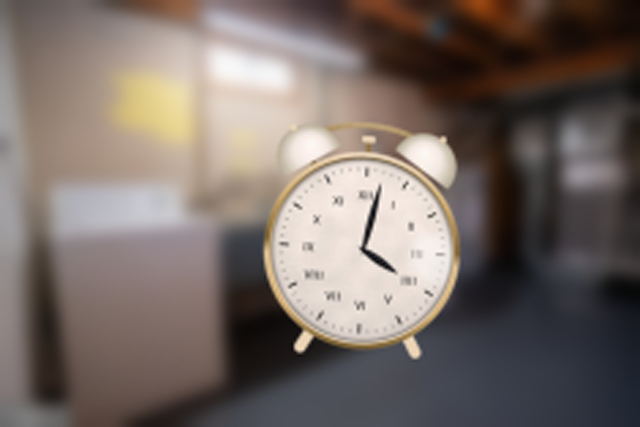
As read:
**4:02**
